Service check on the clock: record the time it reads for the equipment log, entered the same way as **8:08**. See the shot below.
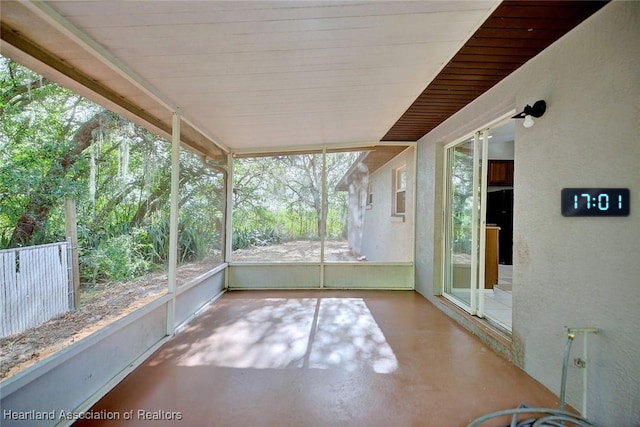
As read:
**17:01**
